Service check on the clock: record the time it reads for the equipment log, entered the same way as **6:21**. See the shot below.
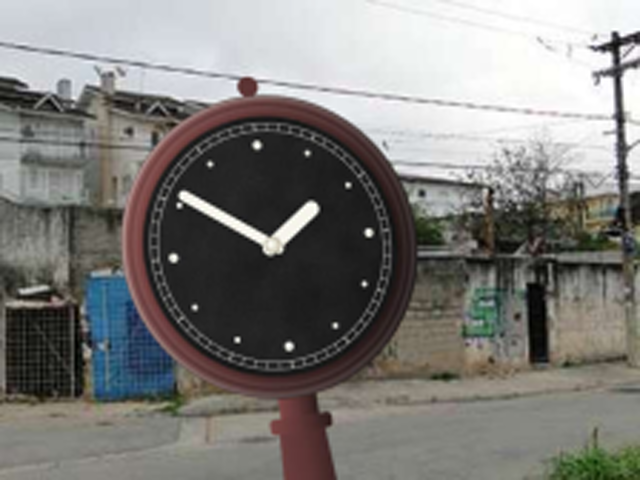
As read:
**1:51**
